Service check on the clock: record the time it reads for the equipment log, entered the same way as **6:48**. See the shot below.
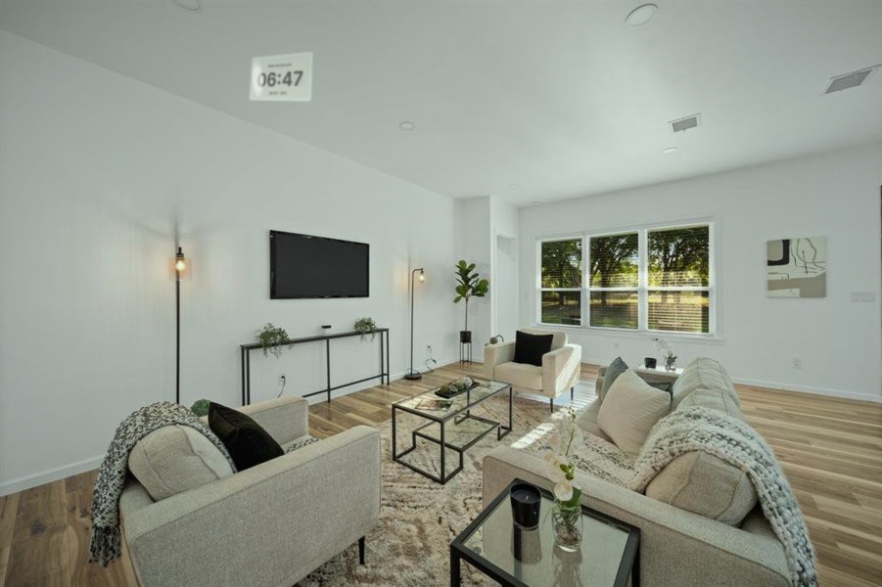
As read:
**6:47**
